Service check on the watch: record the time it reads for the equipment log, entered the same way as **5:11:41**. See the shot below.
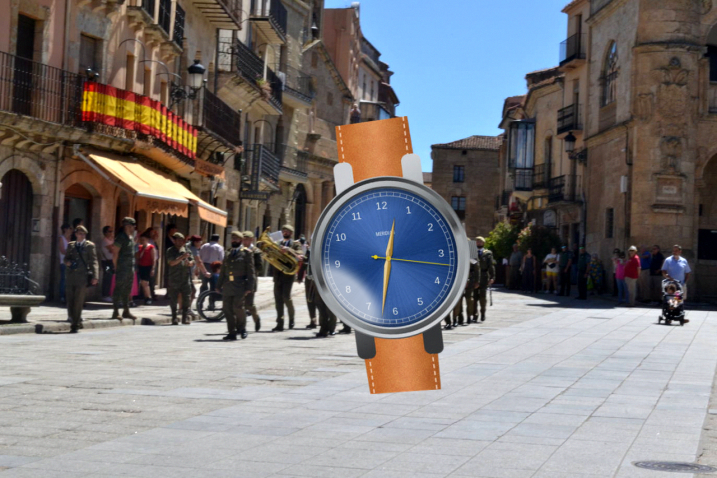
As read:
**12:32:17**
